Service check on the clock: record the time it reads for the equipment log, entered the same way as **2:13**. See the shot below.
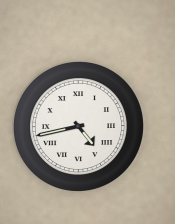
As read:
**4:43**
